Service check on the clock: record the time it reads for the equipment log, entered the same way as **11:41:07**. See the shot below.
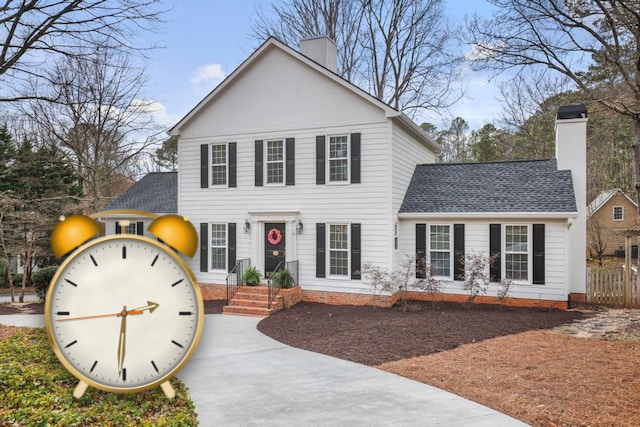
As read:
**2:30:44**
